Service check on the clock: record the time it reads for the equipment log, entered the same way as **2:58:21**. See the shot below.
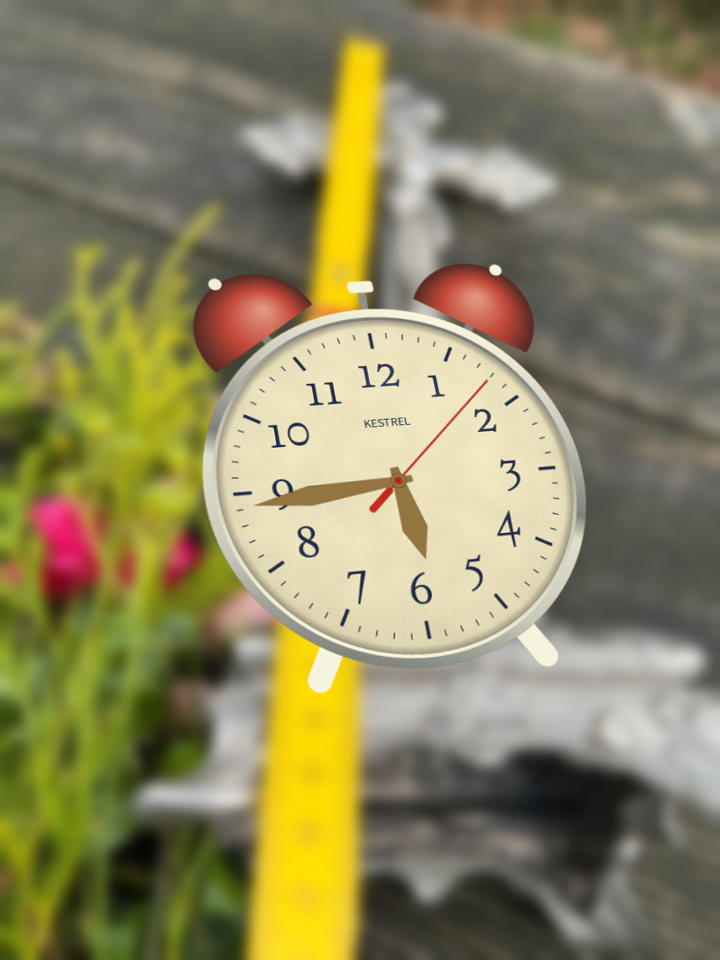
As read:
**5:44:08**
